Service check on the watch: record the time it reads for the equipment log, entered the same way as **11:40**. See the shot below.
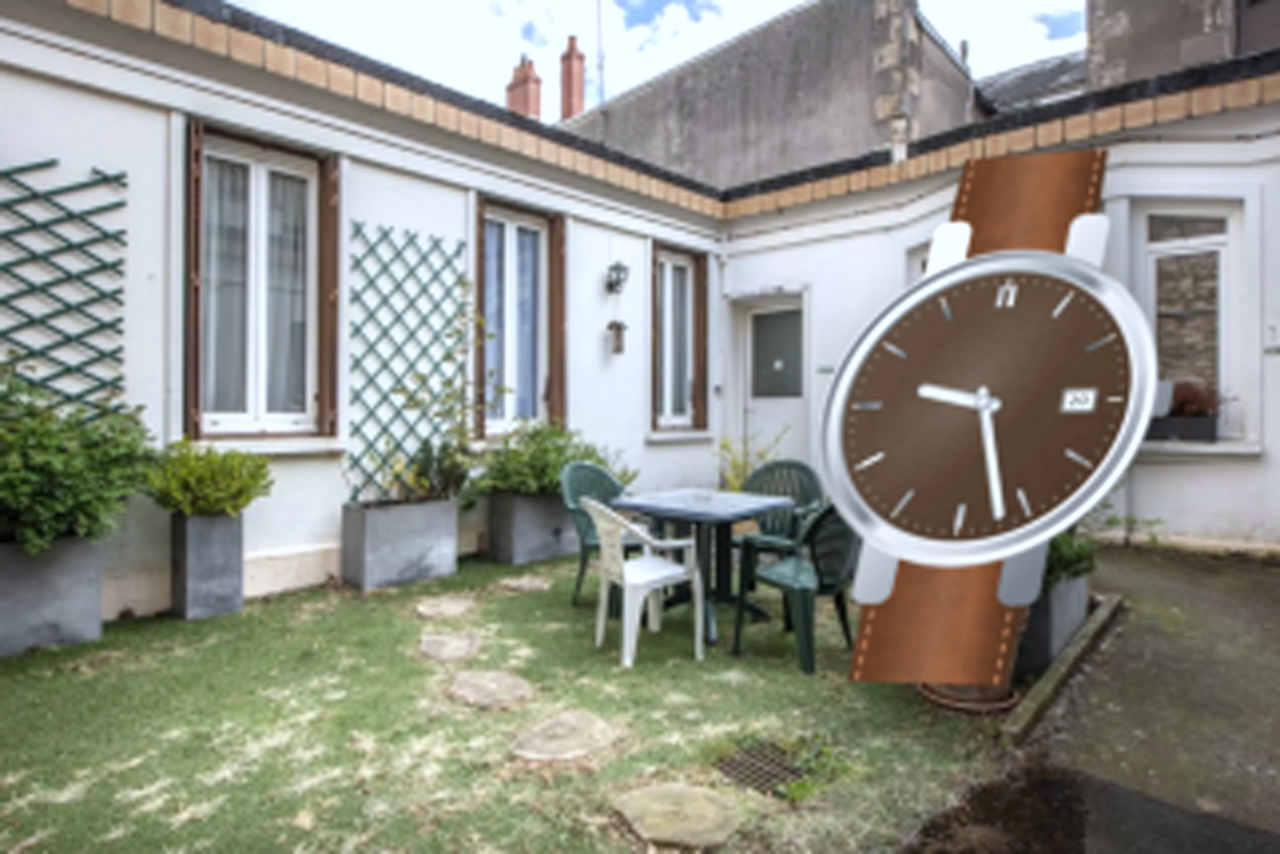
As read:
**9:27**
